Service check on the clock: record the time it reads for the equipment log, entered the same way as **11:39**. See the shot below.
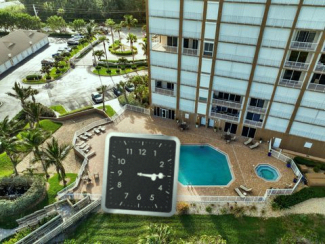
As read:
**3:15**
